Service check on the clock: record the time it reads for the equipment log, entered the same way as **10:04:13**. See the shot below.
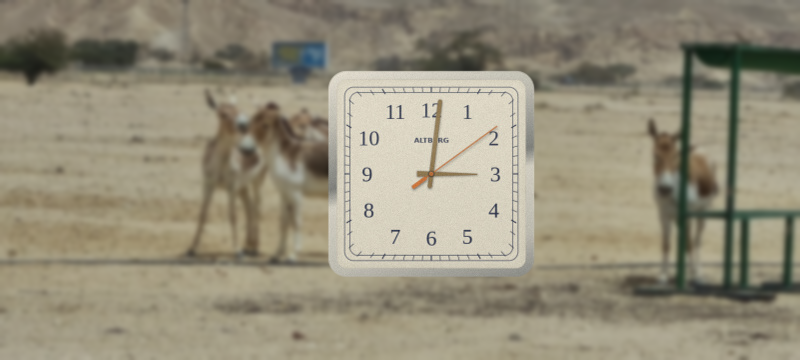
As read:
**3:01:09**
